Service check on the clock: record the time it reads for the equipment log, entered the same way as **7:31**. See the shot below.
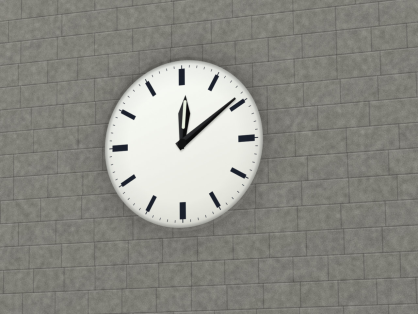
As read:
**12:09**
